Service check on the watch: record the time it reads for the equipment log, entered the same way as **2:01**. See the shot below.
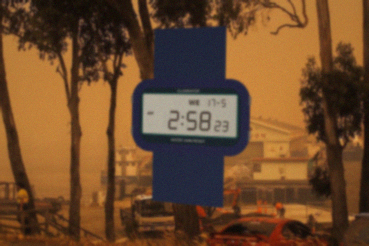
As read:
**2:58**
